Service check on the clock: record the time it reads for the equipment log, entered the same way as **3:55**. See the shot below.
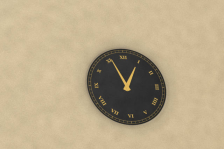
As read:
**12:56**
